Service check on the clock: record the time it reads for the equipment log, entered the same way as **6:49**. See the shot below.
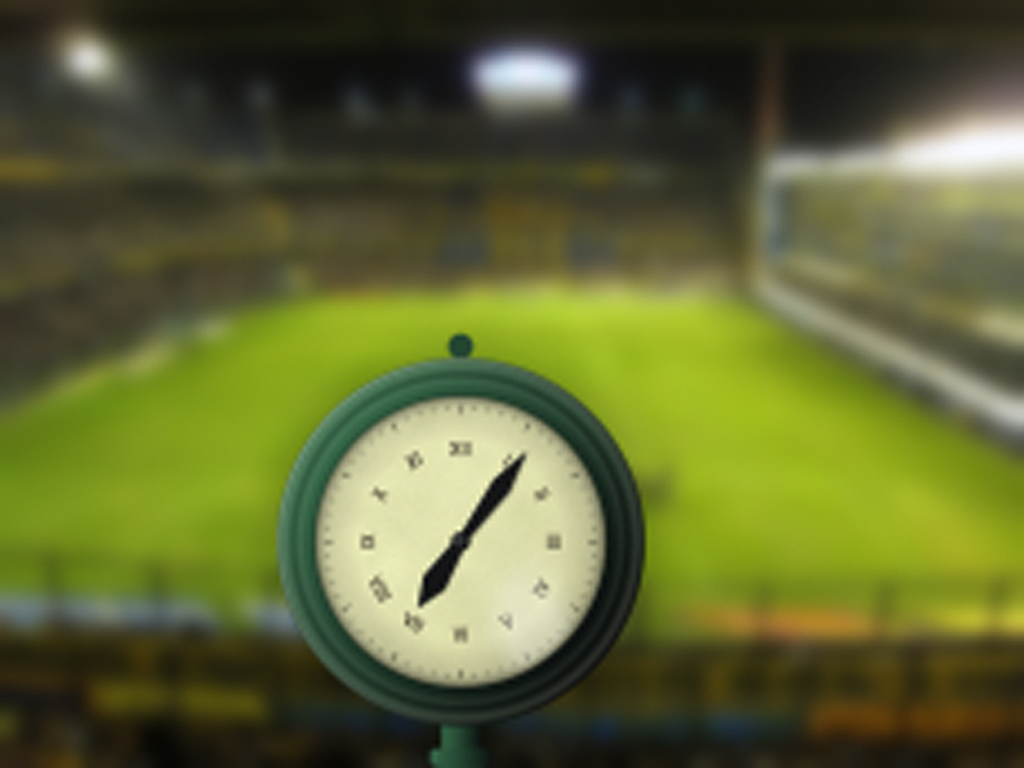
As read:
**7:06**
